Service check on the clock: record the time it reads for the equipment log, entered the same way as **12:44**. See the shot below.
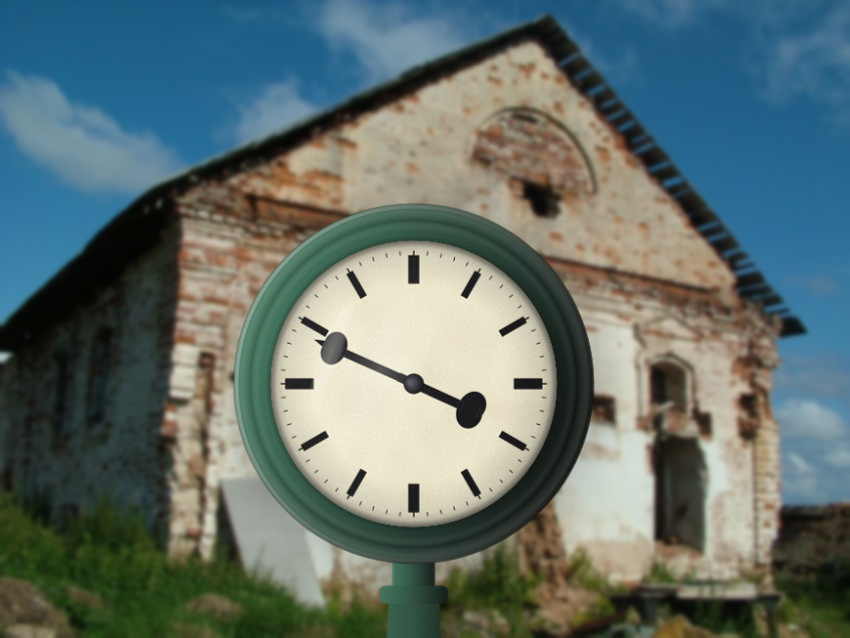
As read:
**3:49**
